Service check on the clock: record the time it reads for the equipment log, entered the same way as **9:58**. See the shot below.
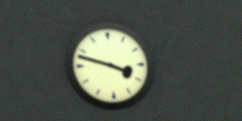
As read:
**3:48**
